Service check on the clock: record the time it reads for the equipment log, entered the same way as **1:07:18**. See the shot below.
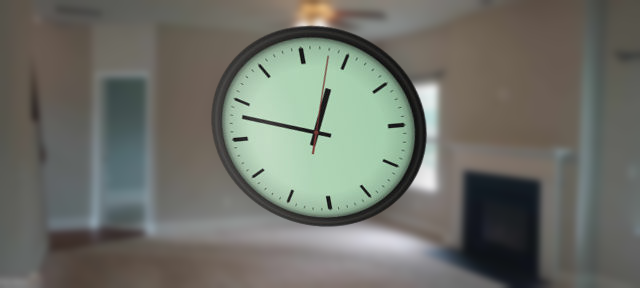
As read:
**12:48:03**
